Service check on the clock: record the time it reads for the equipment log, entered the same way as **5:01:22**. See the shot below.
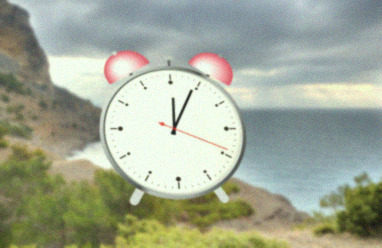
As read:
**12:04:19**
